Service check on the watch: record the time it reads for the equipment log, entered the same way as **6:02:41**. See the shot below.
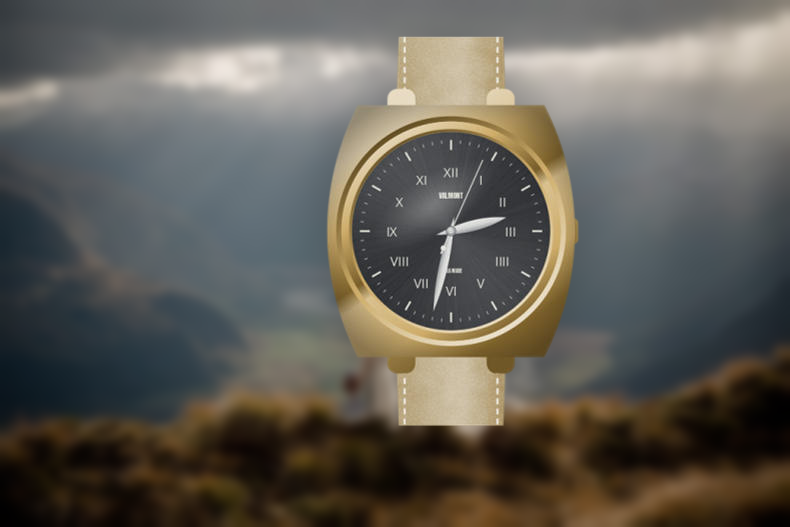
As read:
**2:32:04**
